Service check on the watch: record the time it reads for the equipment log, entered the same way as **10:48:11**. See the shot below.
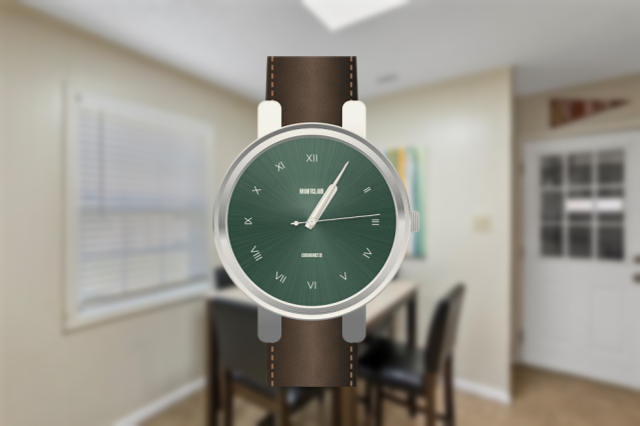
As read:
**1:05:14**
